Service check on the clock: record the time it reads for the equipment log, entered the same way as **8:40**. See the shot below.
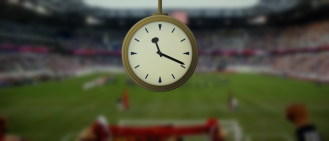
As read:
**11:19**
